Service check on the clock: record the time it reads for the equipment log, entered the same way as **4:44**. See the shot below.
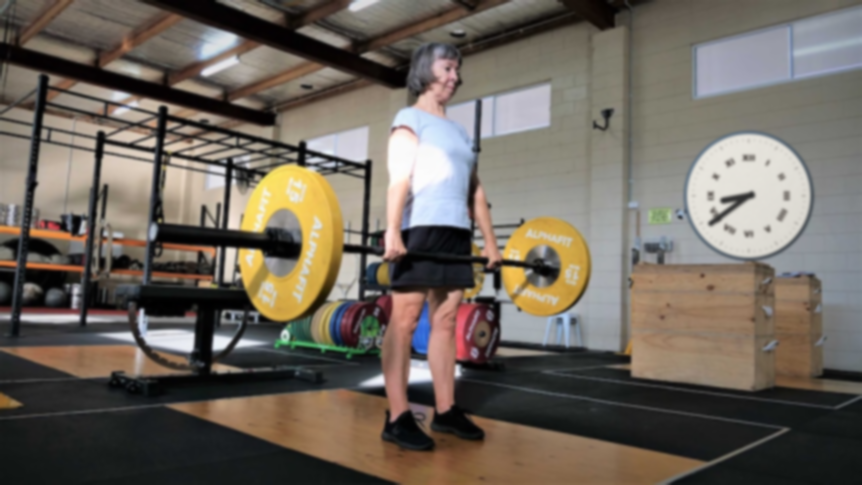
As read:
**8:39**
